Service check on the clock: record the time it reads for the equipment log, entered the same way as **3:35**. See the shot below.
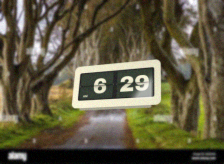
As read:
**6:29**
